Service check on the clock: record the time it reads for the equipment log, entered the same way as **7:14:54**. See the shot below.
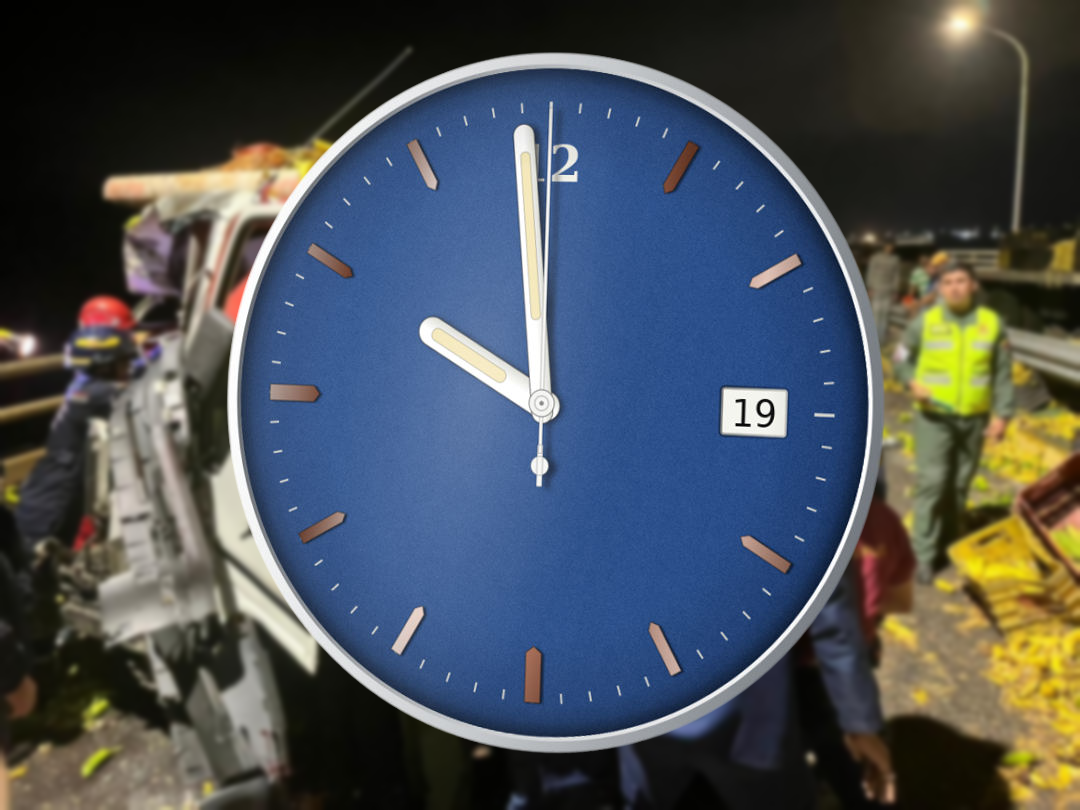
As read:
**9:59:00**
